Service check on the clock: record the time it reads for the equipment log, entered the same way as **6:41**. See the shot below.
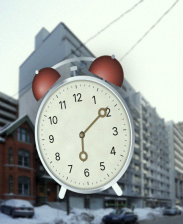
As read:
**6:09**
